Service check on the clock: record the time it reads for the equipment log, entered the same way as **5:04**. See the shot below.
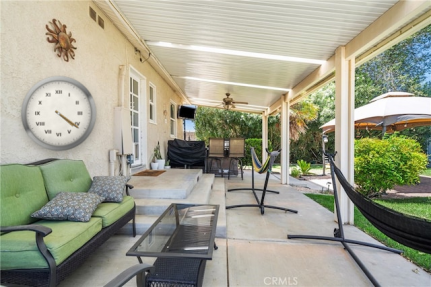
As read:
**4:21**
